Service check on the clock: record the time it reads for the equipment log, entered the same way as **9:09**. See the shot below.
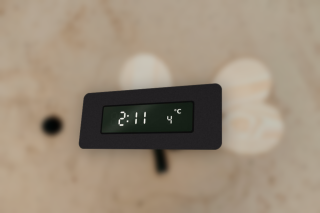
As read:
**2:11**
